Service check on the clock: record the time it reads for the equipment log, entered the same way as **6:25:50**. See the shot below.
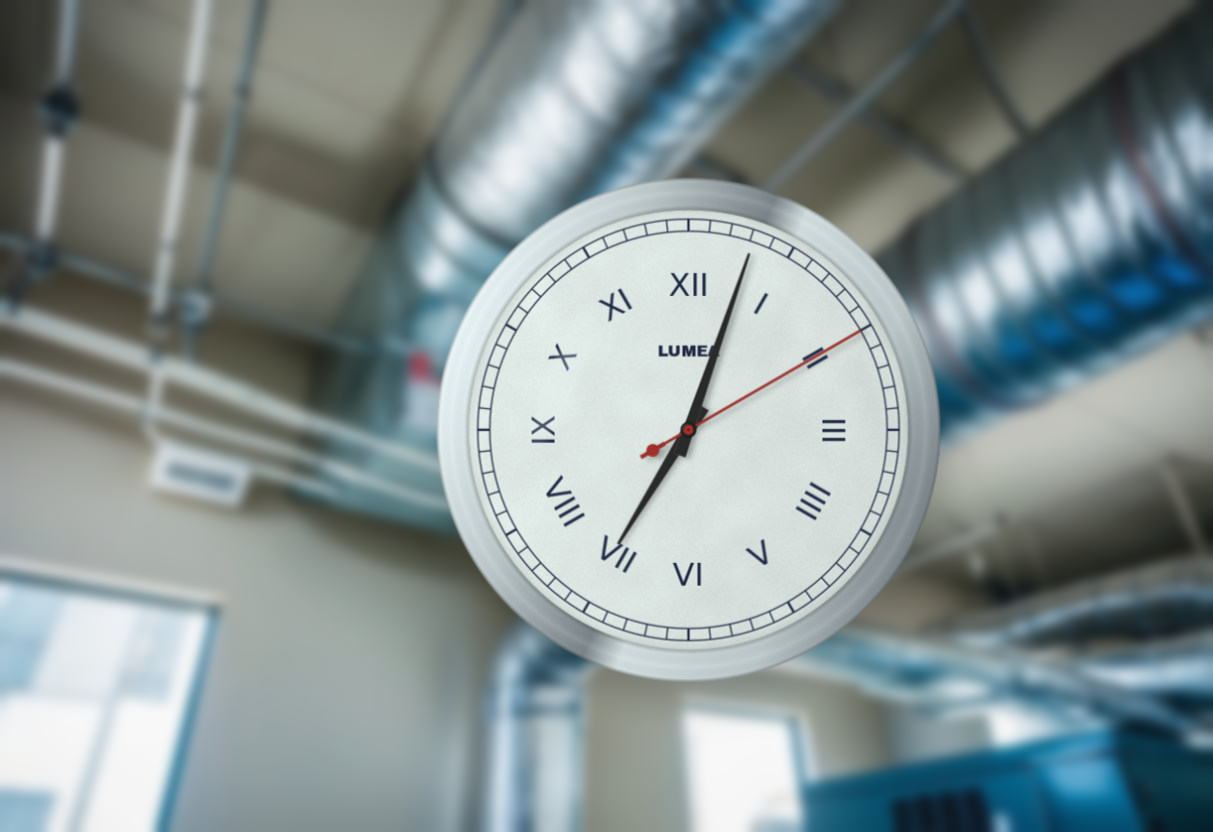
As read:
**7:03:10**
